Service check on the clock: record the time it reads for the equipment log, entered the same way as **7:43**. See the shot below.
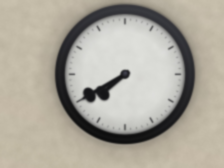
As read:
**7:40**
